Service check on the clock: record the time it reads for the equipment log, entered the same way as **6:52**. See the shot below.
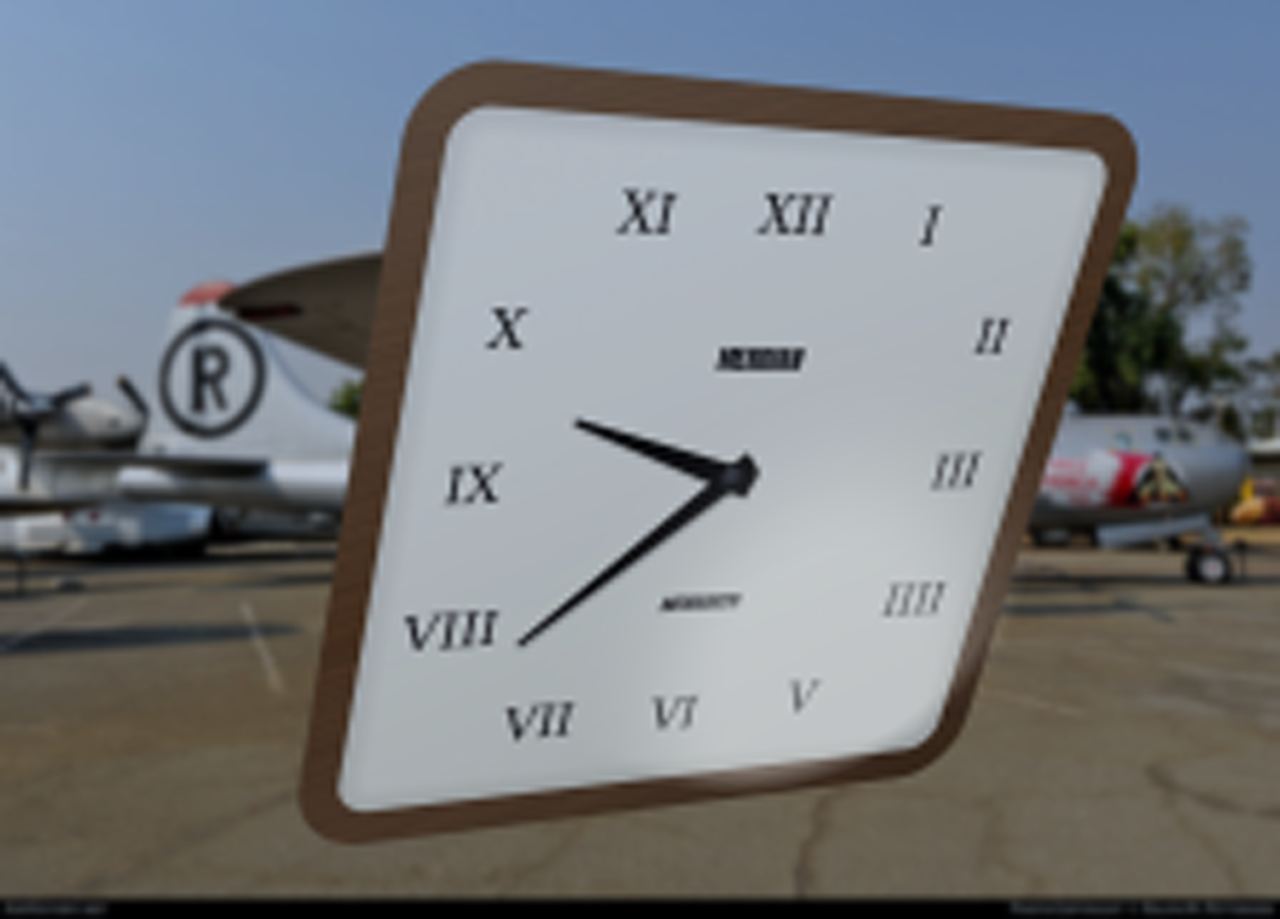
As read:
**9:38**
